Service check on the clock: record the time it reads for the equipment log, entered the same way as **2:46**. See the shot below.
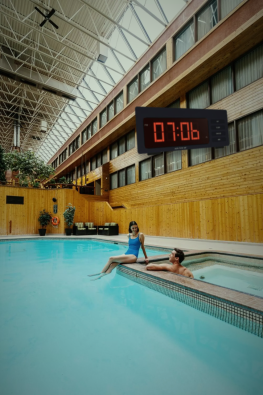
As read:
**7:06**
